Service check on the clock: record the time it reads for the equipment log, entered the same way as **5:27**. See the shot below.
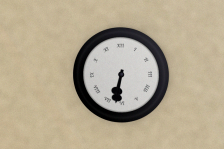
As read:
**6:32**
